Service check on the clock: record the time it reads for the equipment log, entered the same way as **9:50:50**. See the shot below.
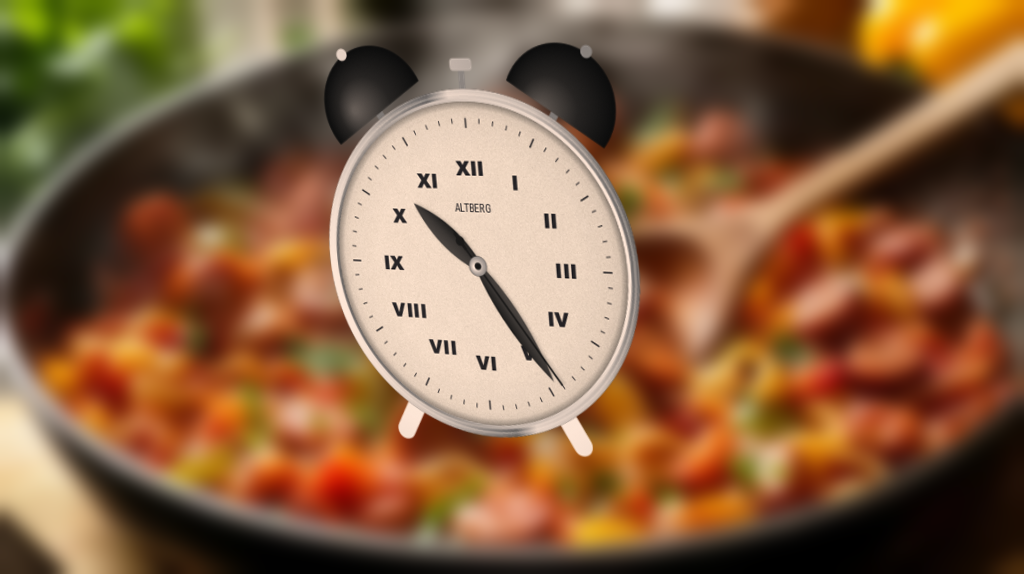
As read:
**10:24:24**
